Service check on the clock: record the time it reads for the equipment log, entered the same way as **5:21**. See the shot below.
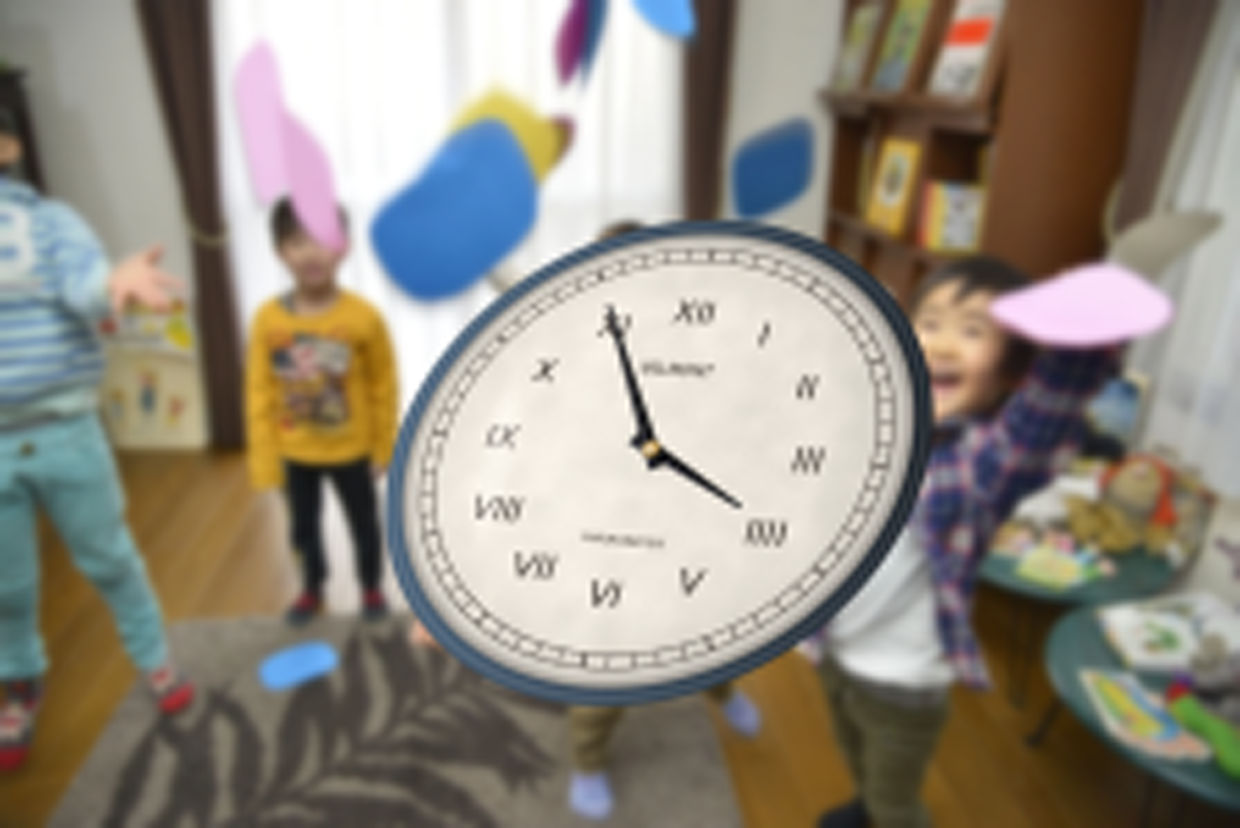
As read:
**3:55**
